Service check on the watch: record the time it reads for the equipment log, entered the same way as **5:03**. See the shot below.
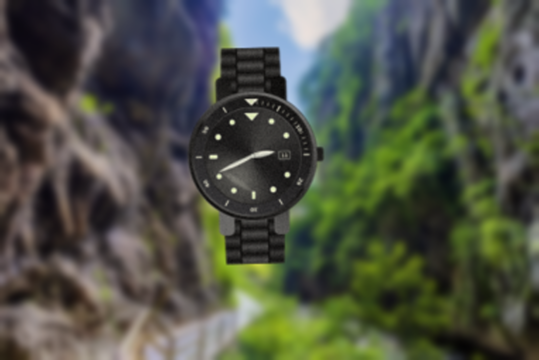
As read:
**2:41**
